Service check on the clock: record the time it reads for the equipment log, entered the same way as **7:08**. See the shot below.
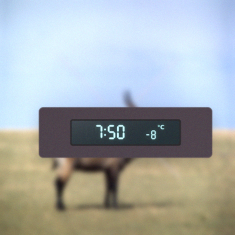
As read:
**7:50**
